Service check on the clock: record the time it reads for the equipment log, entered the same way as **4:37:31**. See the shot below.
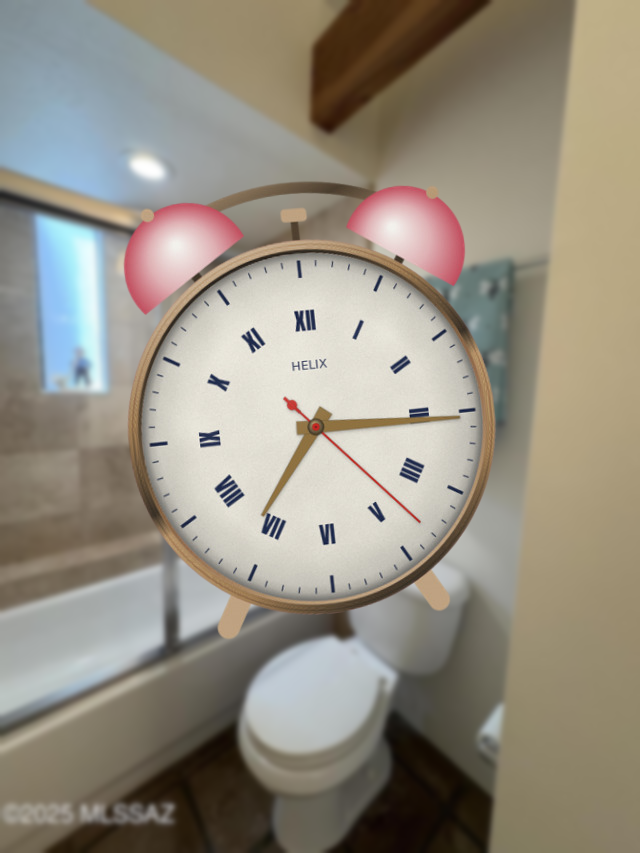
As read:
**7:15:23**
